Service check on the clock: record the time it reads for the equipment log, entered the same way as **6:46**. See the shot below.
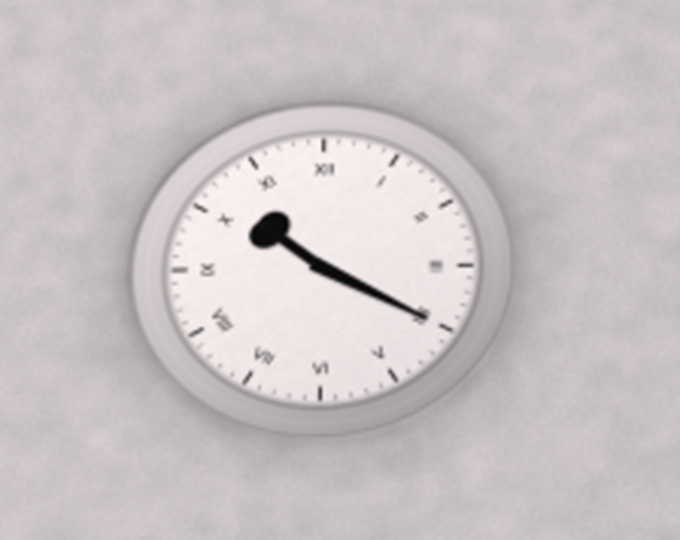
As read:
**10:20**
